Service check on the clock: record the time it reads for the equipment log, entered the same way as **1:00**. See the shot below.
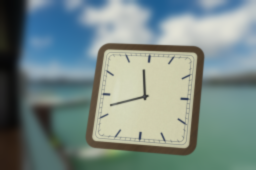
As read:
**11:42**
